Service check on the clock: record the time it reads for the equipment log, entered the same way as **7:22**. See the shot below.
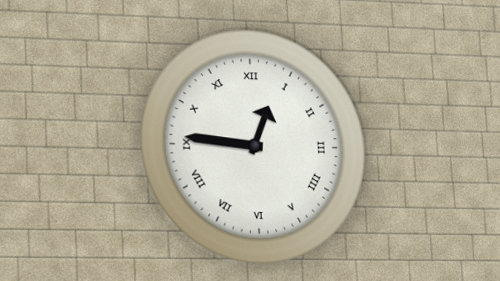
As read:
**12:46**
